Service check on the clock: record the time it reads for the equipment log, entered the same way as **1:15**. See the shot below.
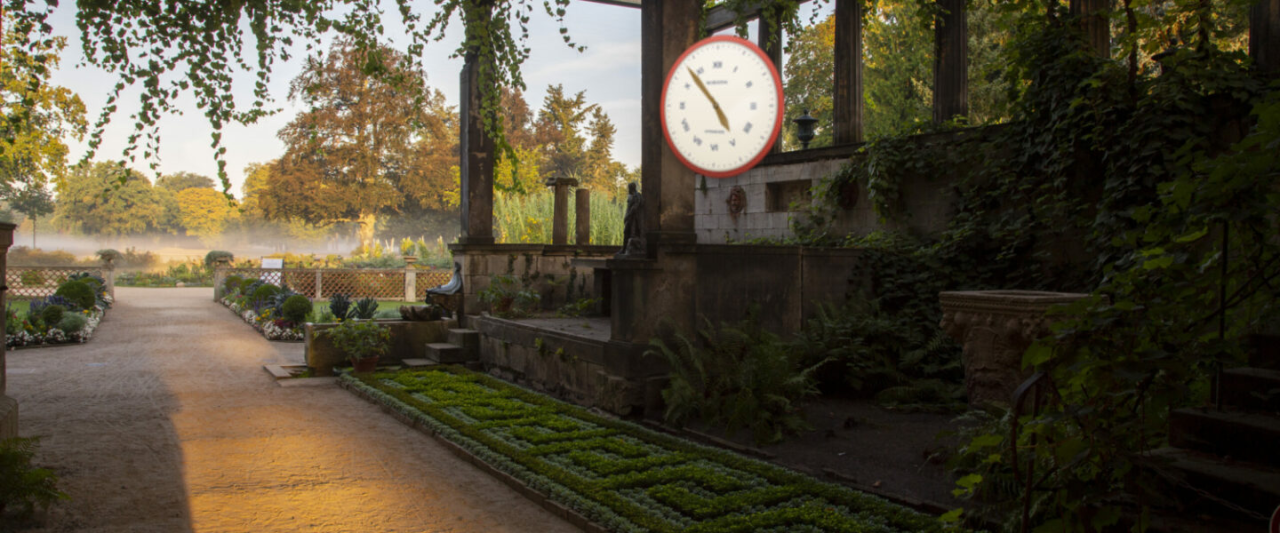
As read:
**4:53**
